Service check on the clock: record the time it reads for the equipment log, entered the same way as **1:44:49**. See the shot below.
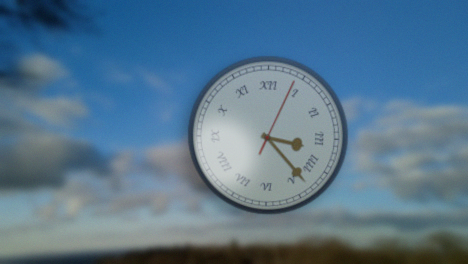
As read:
**3:23:04**
